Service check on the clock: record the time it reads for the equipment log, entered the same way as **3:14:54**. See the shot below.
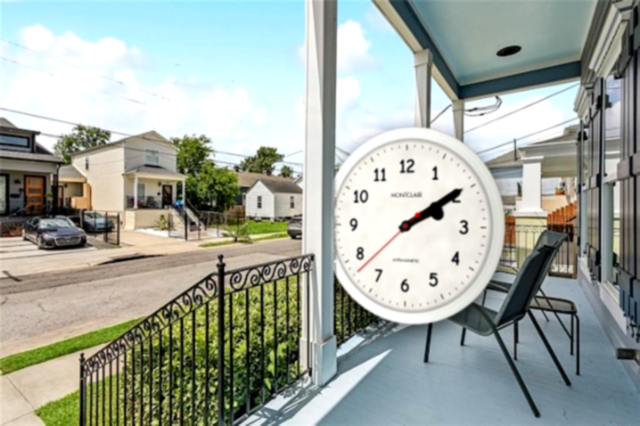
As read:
**2:09:38**
